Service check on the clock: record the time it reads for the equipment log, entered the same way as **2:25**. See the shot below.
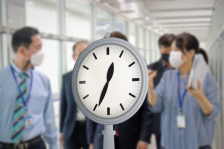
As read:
**12:34**
